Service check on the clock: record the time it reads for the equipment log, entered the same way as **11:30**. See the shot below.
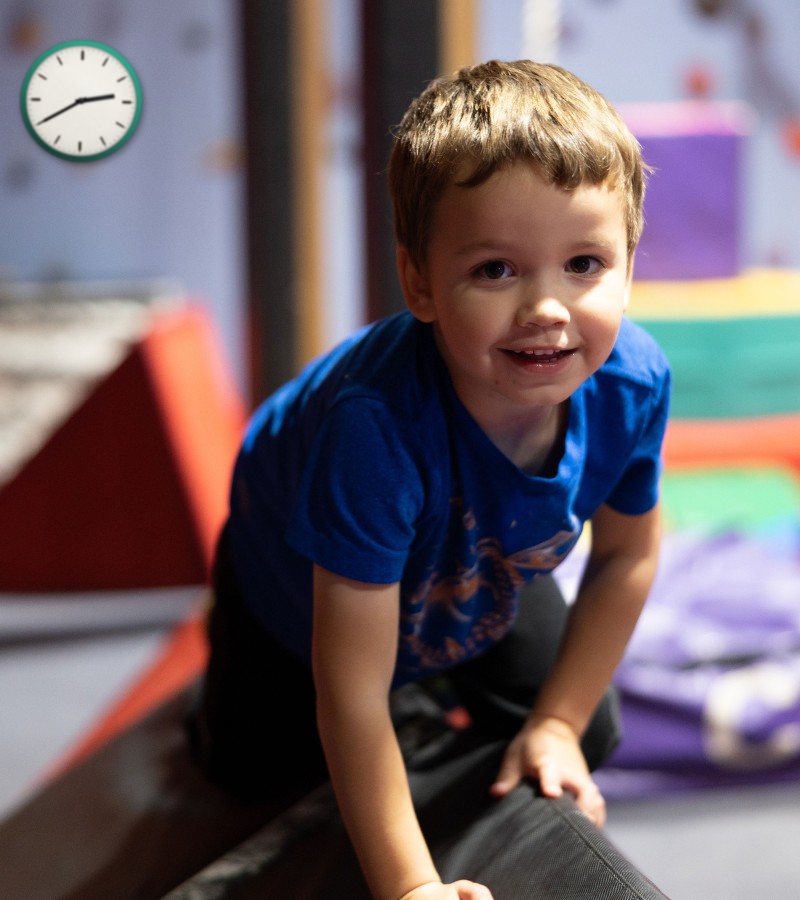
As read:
**2:40**
